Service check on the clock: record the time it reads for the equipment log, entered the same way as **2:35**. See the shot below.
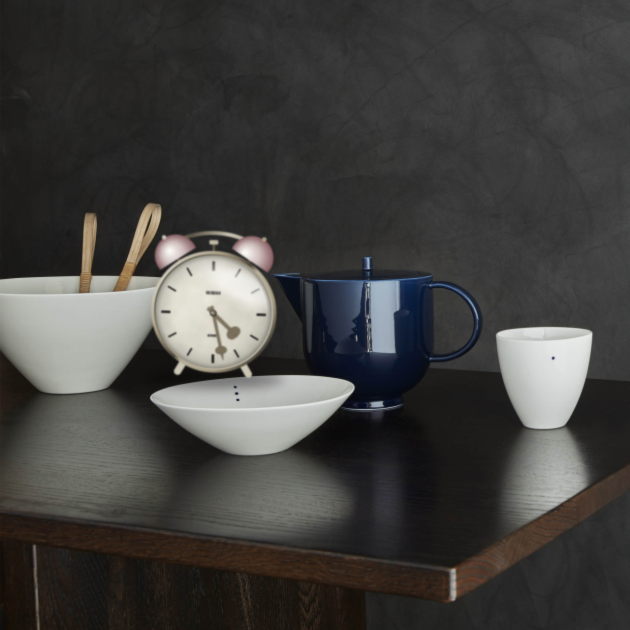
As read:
**4:28**
